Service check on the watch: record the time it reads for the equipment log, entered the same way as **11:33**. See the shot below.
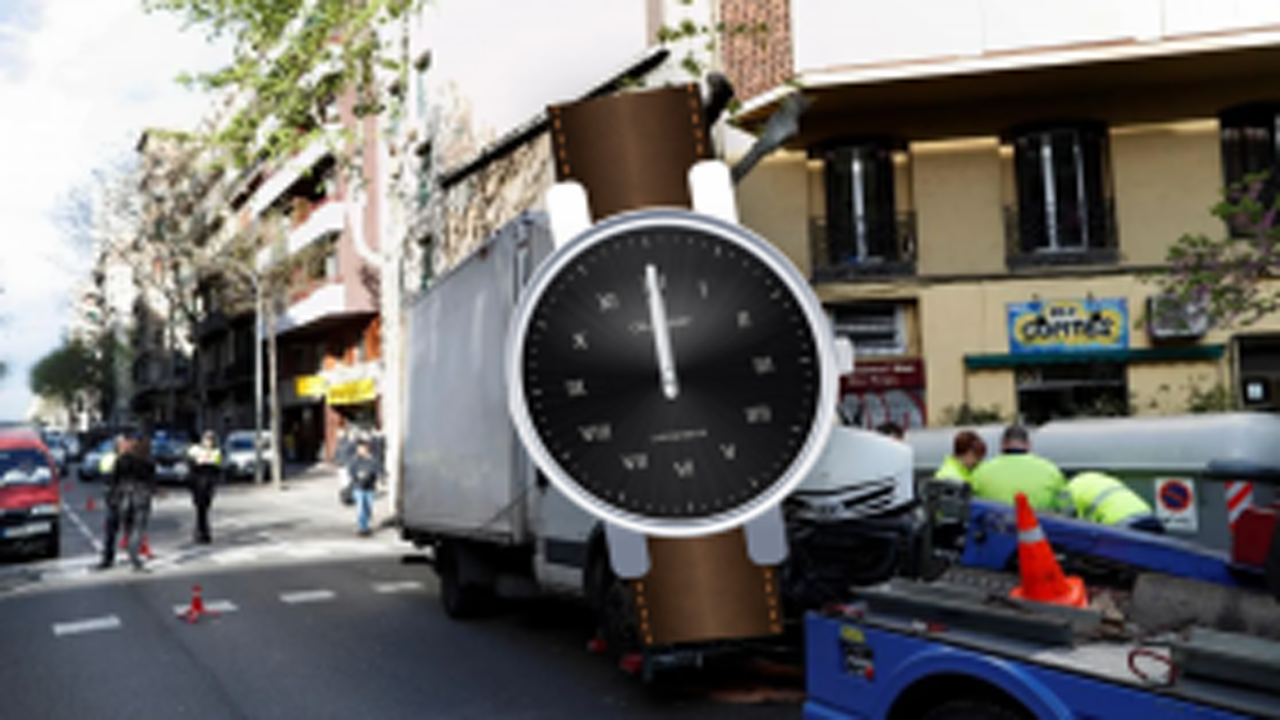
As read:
**12:00**
